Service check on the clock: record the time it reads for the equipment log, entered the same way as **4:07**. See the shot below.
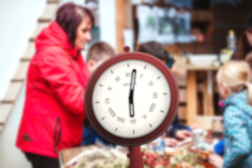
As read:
**6:02**
